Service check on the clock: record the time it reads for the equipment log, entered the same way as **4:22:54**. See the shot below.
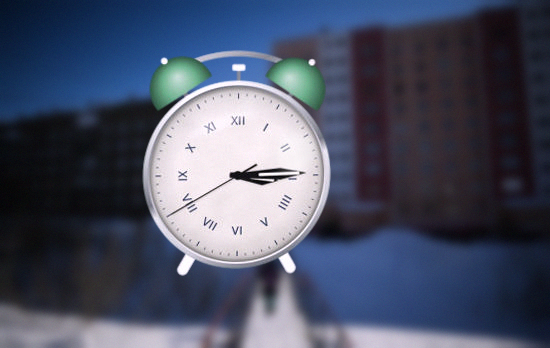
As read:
**3:14:40**
